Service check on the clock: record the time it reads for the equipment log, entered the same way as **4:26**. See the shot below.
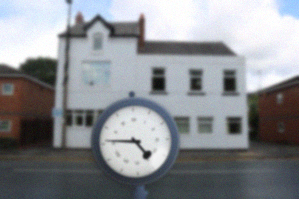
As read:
**4:46**
